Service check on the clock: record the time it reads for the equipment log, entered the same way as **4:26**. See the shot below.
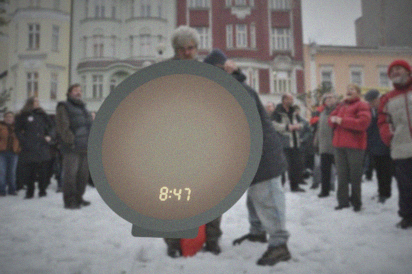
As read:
**8:47**
